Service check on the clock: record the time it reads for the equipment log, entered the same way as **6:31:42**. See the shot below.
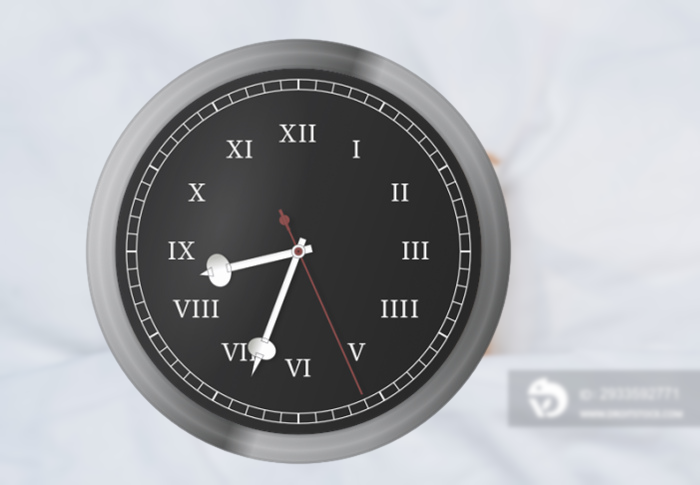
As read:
**8:33:26**
